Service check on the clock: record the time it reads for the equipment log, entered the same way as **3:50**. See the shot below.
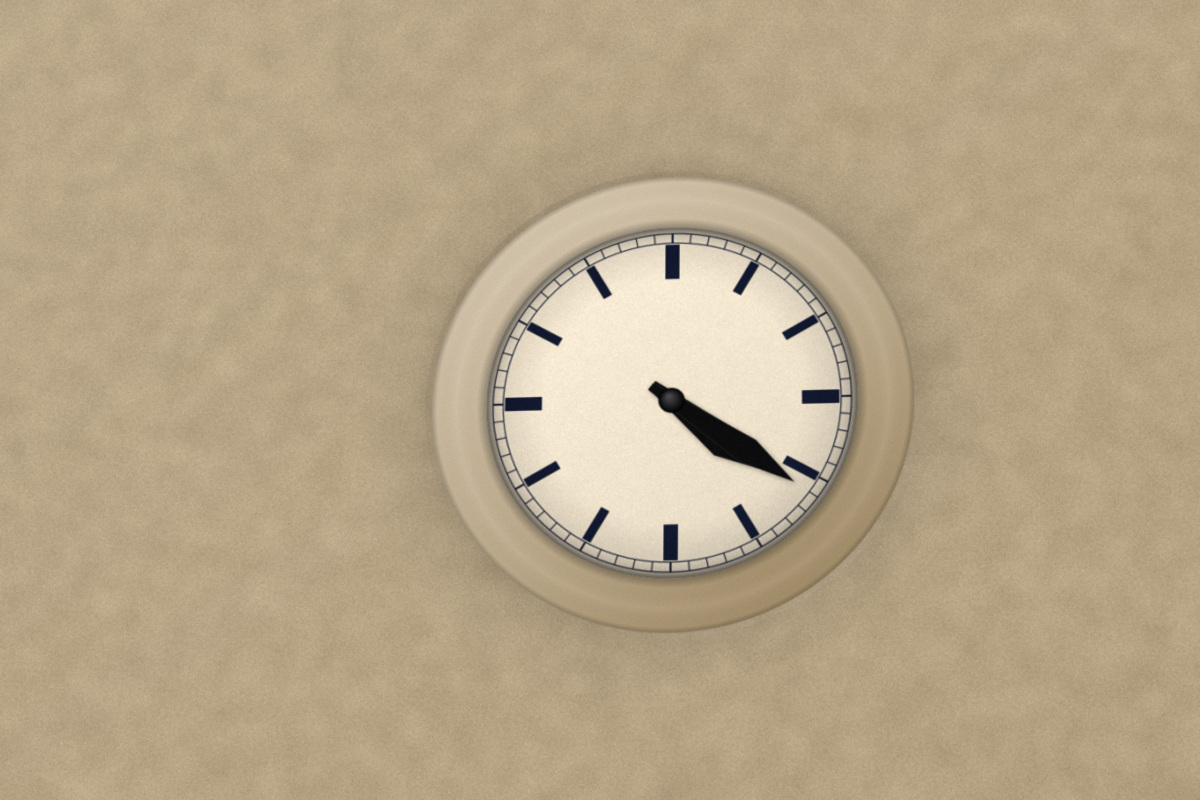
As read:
**4:21**
